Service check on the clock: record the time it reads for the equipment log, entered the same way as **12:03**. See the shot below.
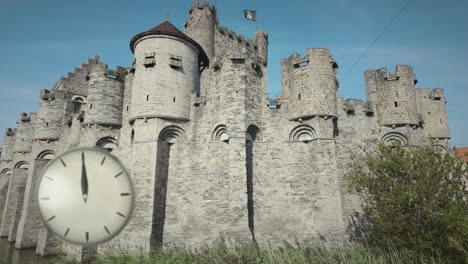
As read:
**12:00**
